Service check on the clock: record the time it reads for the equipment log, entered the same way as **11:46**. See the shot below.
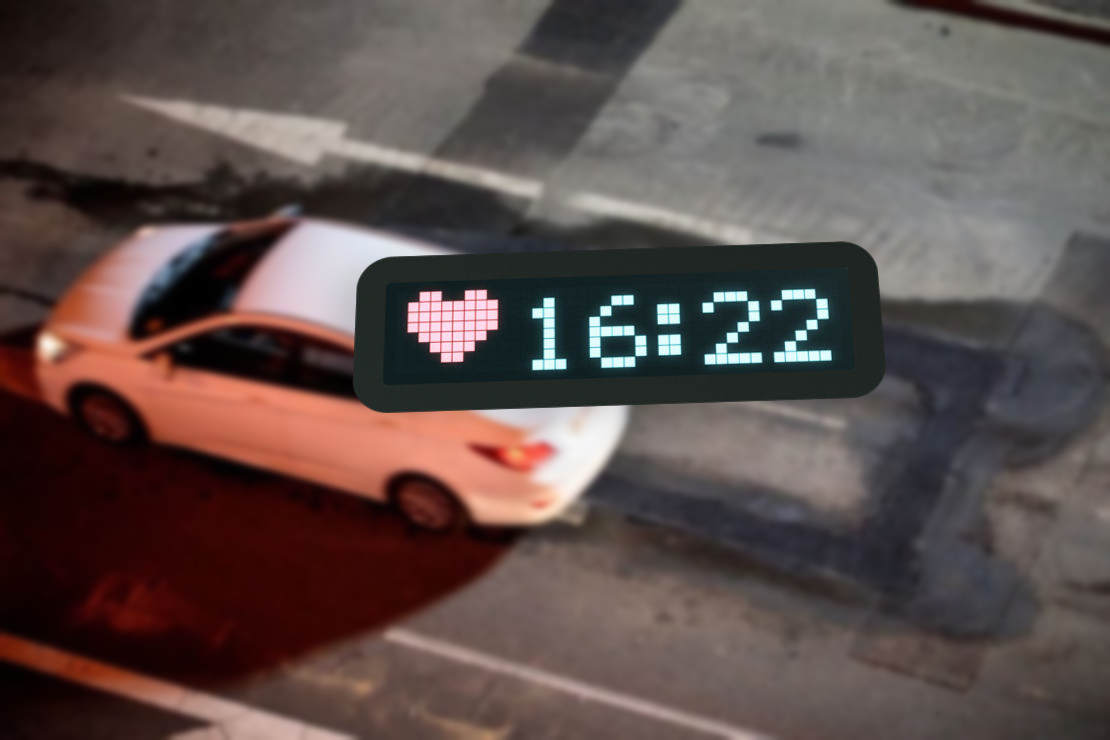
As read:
**16:22**
